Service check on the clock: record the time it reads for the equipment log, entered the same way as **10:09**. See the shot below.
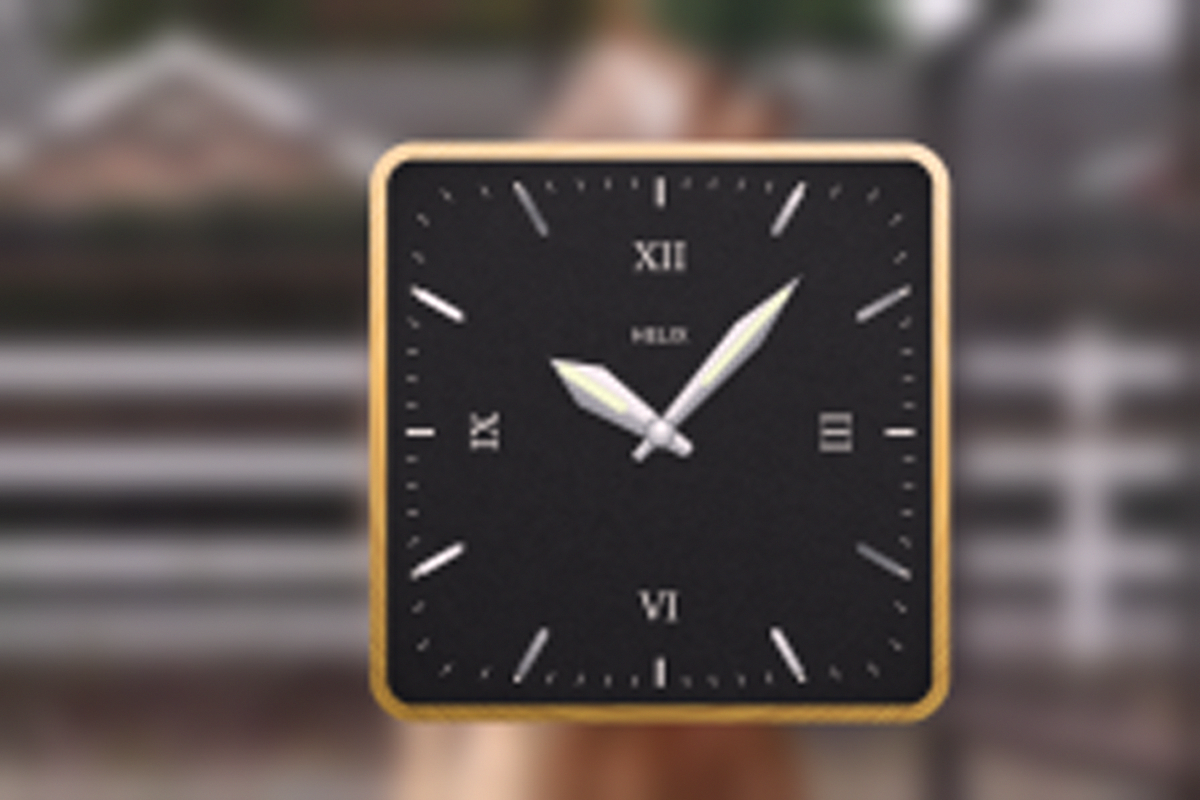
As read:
**10:07**
